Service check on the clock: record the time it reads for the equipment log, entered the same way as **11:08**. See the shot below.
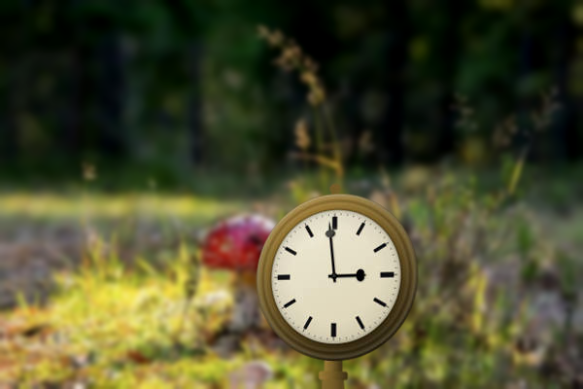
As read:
**2:59**
